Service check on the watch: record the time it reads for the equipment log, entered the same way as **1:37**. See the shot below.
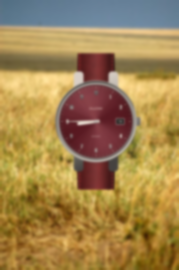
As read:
**8:45**
